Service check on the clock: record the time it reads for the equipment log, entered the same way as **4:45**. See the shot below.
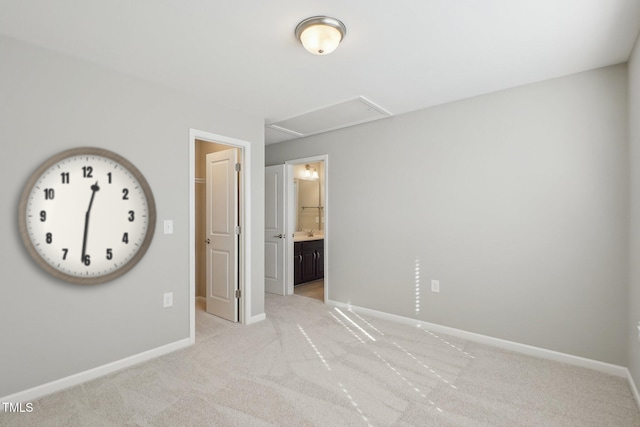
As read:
**12:31**
